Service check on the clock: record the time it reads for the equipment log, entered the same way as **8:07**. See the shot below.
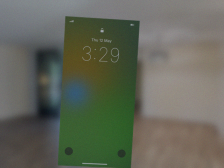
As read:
**3:29**
